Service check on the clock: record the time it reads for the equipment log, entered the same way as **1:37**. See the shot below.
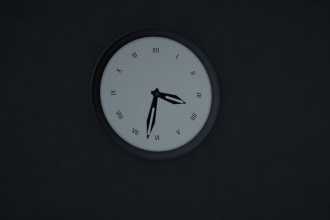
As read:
**3:32**
